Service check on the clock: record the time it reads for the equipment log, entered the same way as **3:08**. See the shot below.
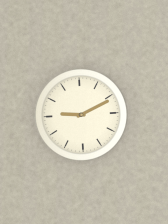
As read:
**9:11**
